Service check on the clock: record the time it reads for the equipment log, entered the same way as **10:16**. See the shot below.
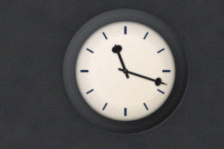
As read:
**11:18**
